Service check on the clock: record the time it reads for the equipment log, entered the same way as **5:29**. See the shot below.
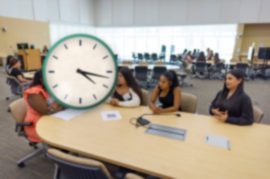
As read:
**4:17**
